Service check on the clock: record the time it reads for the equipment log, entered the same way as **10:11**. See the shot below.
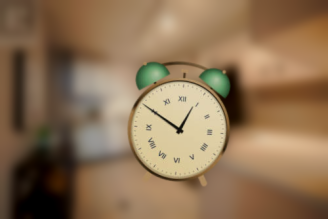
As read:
**12:50**
